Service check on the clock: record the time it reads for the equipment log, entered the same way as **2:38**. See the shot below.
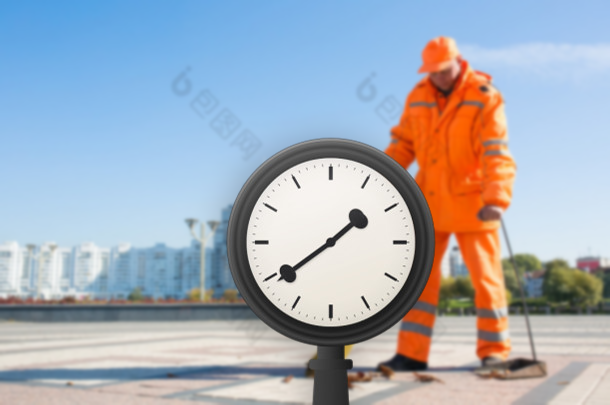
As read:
**1:39**
